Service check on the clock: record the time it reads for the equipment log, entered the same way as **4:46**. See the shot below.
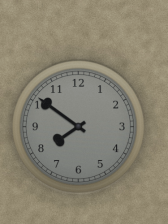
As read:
**7:51**
